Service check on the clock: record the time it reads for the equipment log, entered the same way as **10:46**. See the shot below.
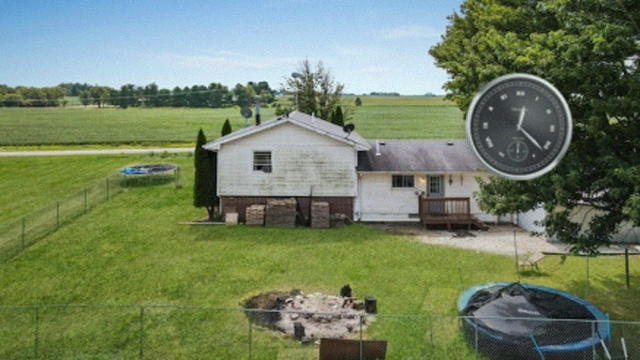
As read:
**12:22**
